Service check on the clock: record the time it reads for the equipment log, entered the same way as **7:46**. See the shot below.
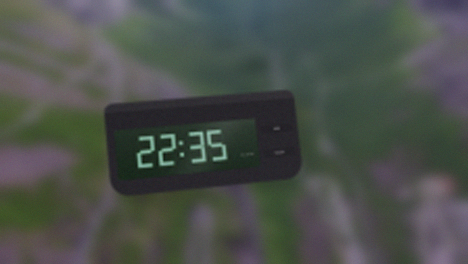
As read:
**22:35**
